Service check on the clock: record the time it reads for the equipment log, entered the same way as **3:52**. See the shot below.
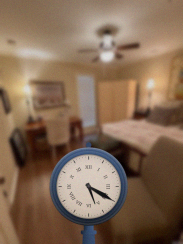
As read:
**5:20**
